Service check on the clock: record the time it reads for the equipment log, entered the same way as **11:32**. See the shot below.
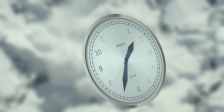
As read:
**1:35**
